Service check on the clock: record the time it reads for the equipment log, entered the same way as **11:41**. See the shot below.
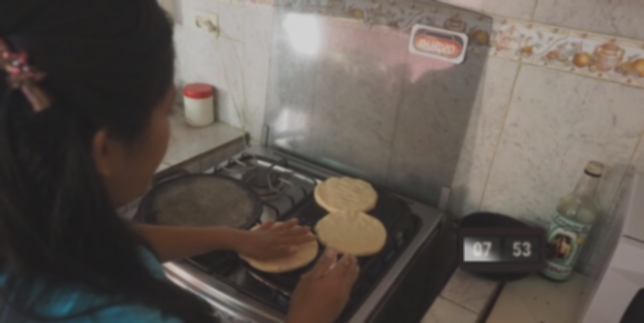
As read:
**7:53**
